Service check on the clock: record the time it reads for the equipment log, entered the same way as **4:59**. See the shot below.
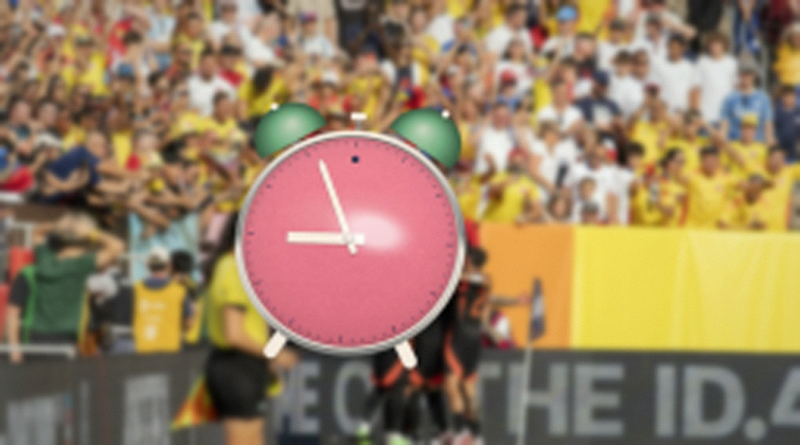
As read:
**8:56**
